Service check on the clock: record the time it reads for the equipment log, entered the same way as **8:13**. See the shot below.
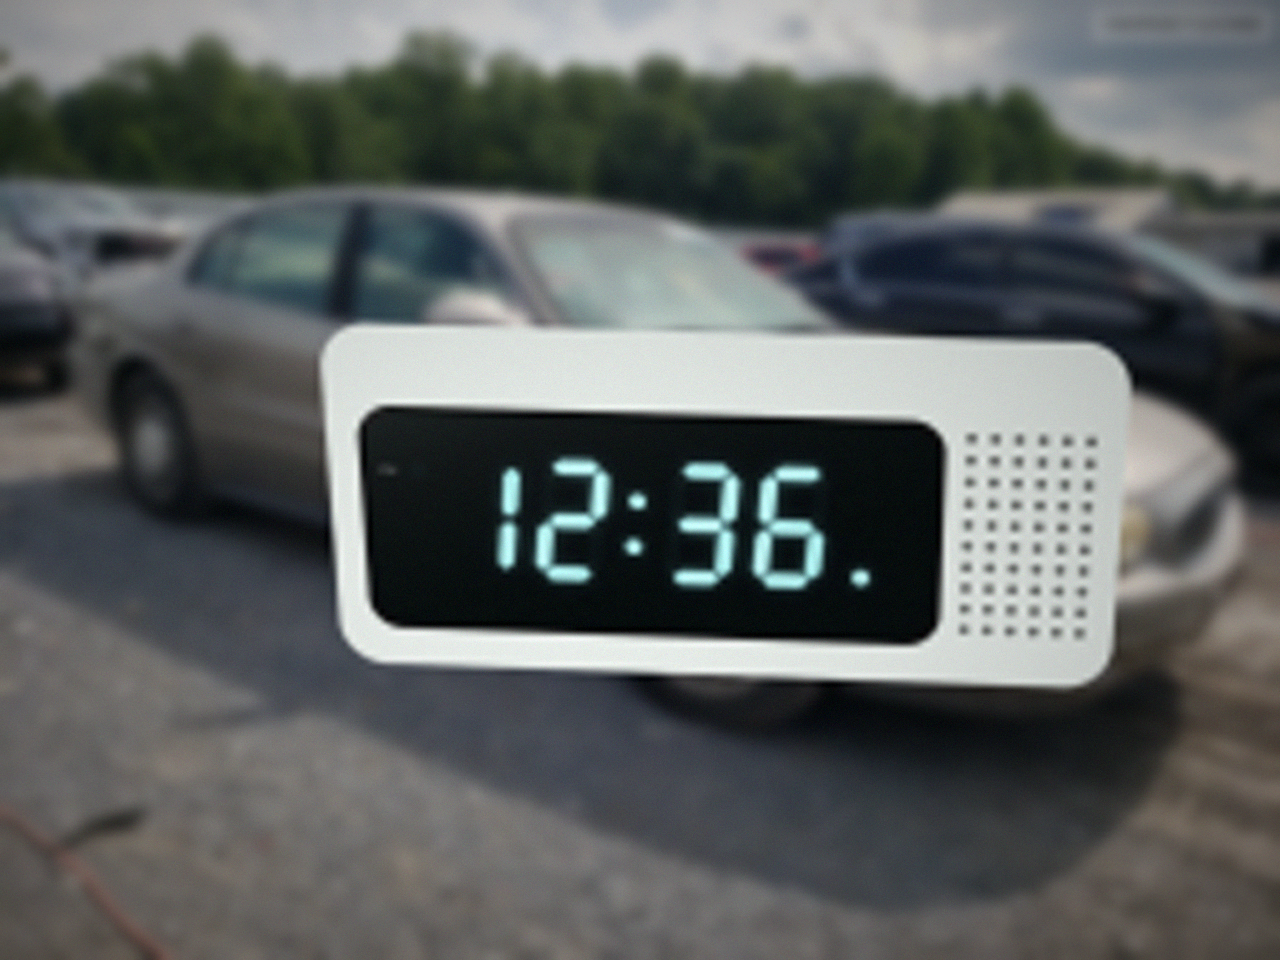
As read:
**12:36**
